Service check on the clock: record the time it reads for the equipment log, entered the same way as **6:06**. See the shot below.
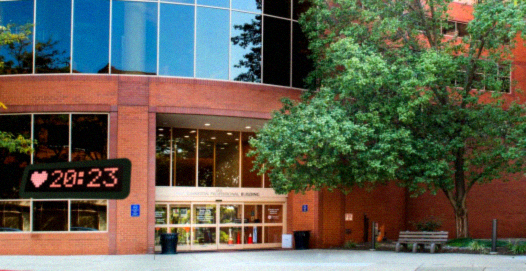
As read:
**20:23**
